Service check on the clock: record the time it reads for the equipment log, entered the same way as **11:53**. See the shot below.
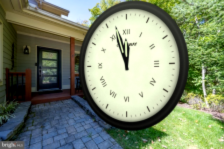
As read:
**11:57**
